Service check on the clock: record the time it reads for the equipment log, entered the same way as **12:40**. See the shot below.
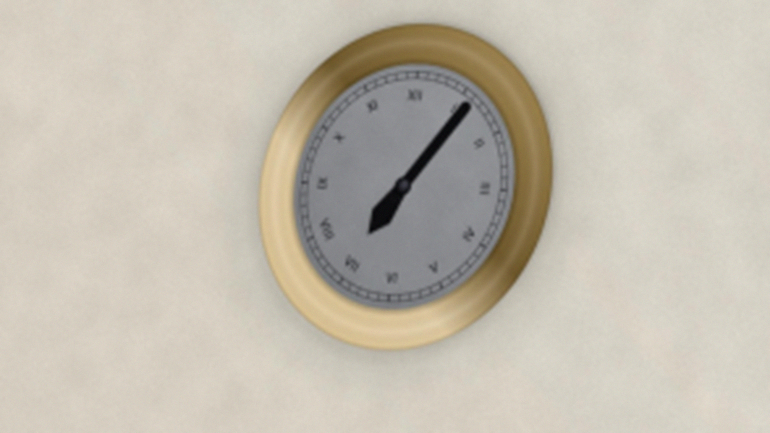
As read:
**7:06**
